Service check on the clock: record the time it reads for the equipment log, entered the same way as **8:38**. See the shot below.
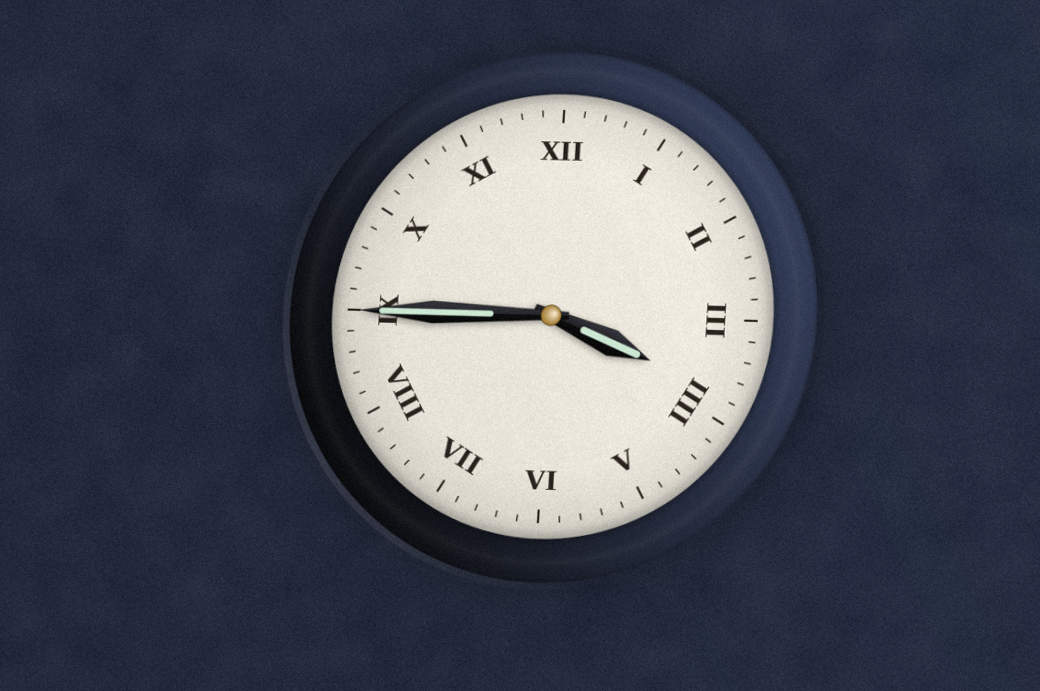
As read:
**3:45**
